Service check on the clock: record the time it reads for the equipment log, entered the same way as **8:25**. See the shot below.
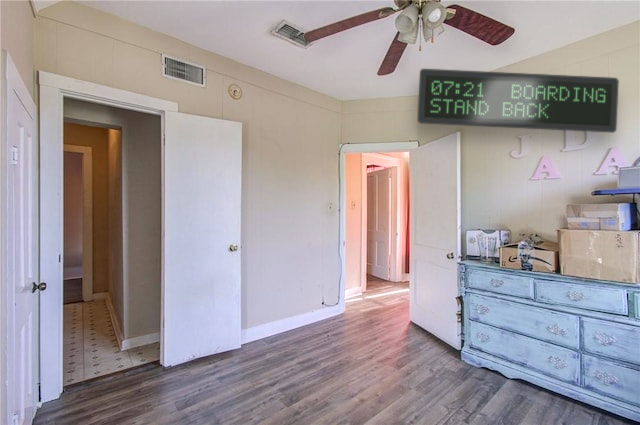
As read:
**7:21**
